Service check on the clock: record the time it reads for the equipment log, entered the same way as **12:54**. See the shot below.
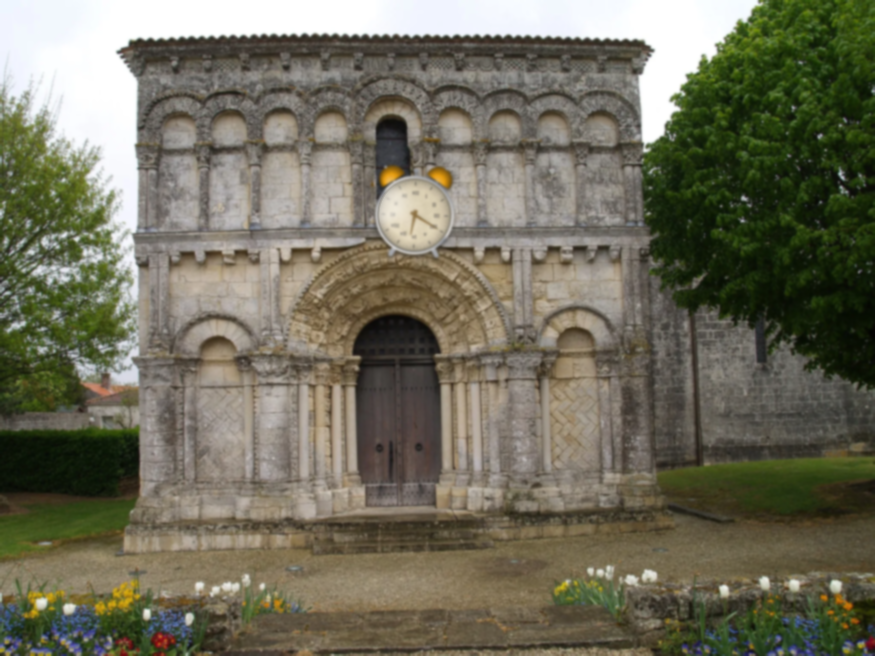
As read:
**6:20**
